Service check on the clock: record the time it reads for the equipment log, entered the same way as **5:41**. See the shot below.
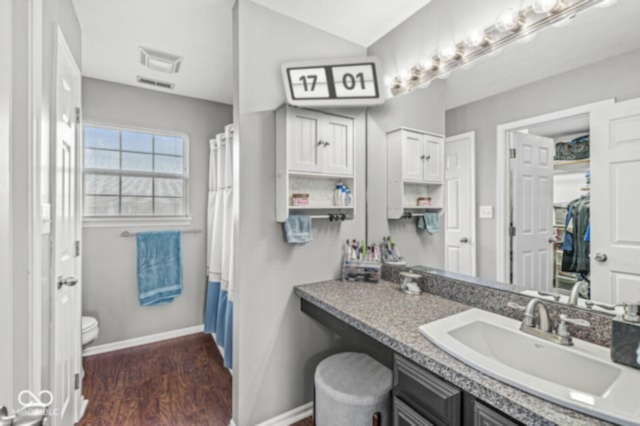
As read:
**17:01**
